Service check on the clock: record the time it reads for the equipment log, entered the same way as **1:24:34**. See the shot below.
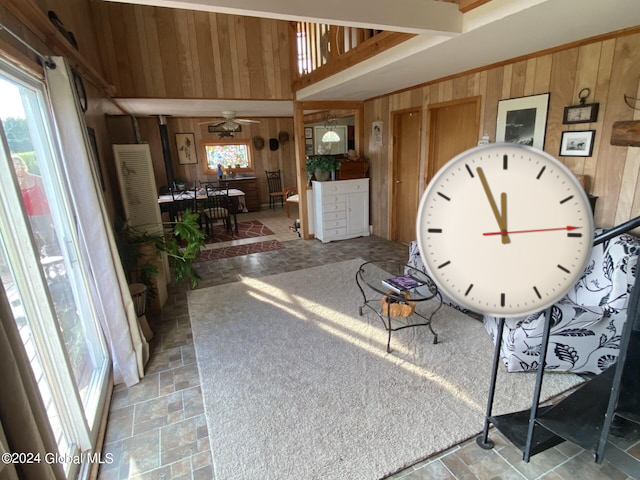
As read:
**11:56:14**
